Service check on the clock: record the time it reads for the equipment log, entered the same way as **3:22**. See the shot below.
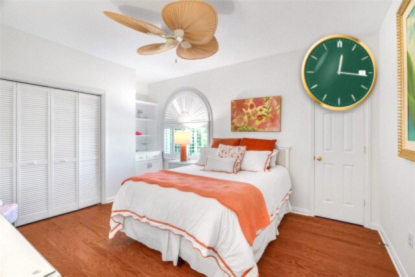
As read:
**12:16**
